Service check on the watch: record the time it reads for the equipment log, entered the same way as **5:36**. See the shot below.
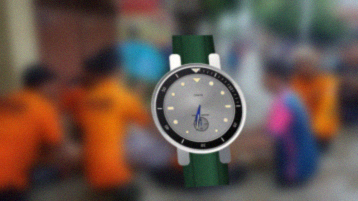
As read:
**6:32**
